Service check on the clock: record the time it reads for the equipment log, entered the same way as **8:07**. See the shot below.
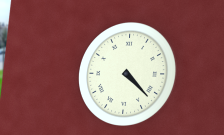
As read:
**4:22**
